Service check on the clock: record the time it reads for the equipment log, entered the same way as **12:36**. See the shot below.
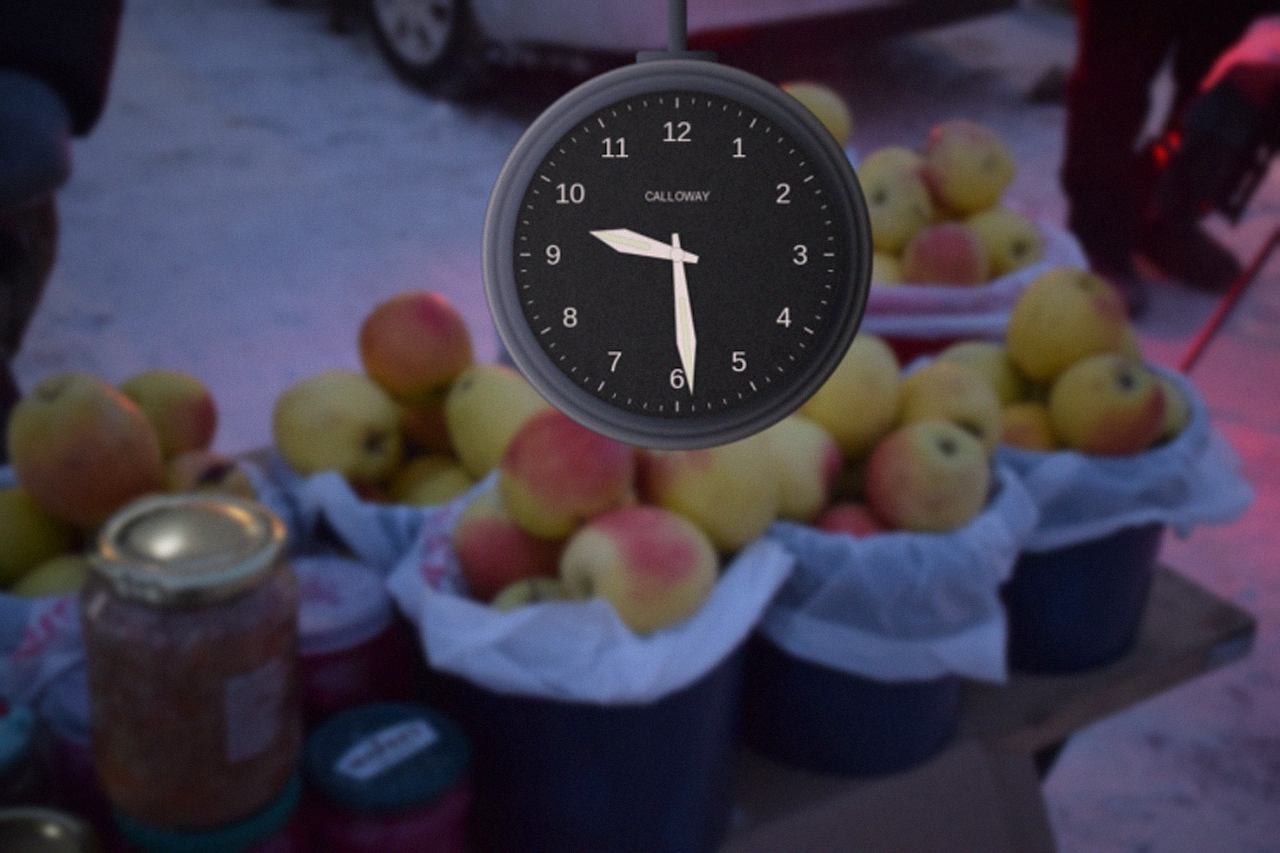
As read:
**9:29**
